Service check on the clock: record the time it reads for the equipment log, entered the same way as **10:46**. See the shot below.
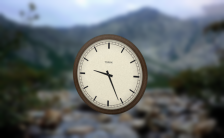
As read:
**9:26**
